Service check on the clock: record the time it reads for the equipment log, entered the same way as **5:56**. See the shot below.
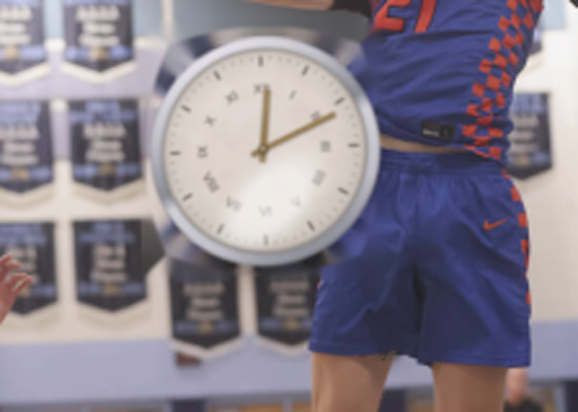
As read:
**12:11**
